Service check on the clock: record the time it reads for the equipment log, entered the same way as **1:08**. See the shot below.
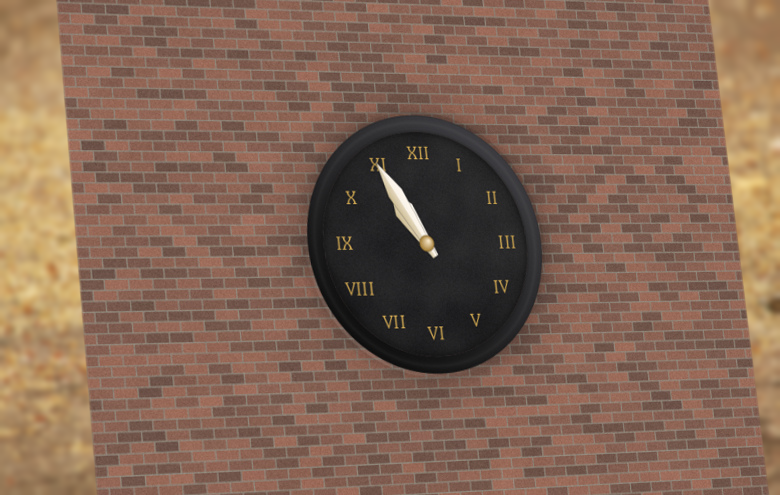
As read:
**10:55**
